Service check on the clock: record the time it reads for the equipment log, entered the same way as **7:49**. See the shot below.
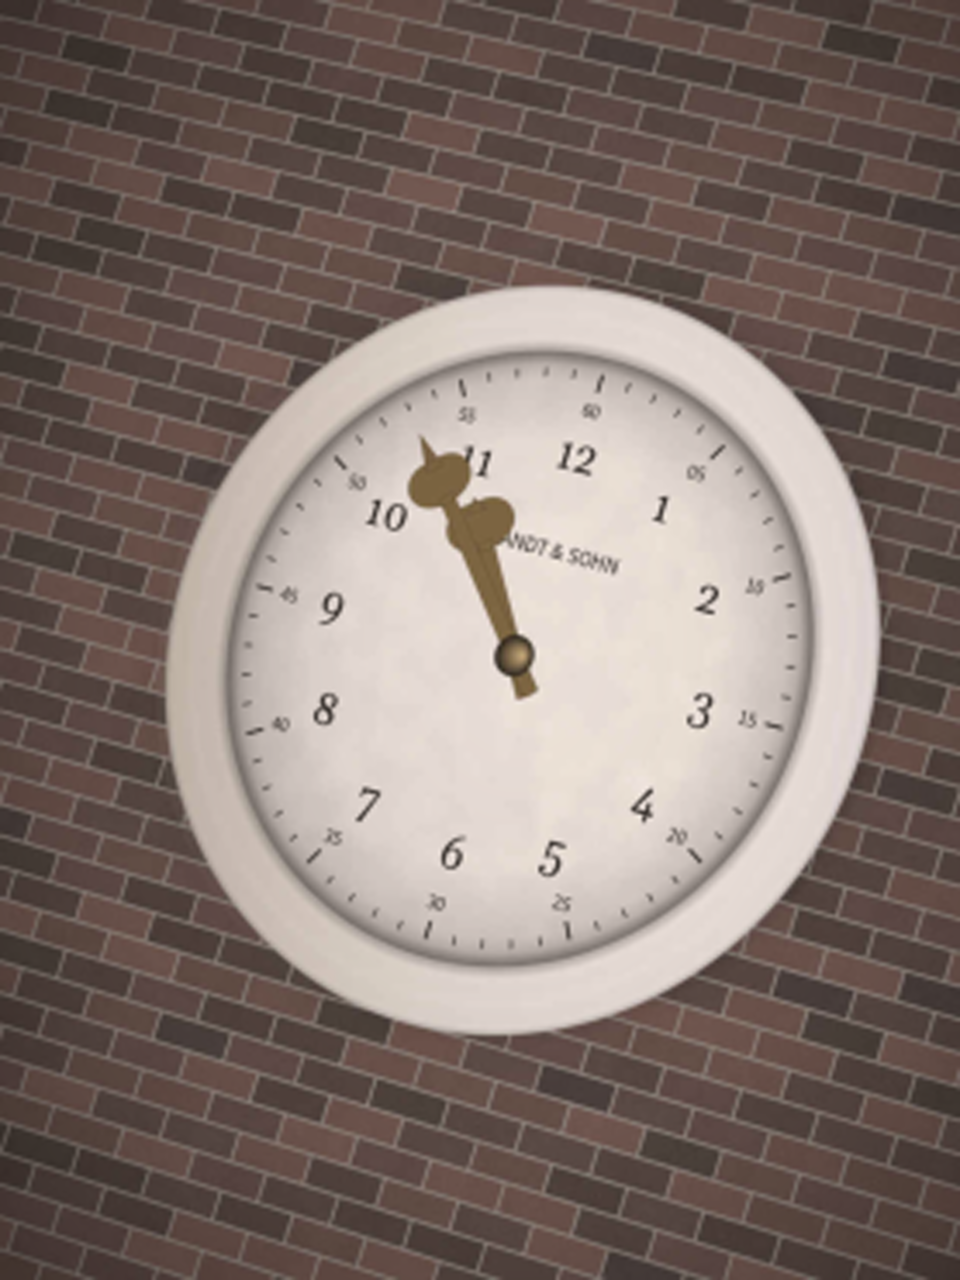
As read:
**10:53**
